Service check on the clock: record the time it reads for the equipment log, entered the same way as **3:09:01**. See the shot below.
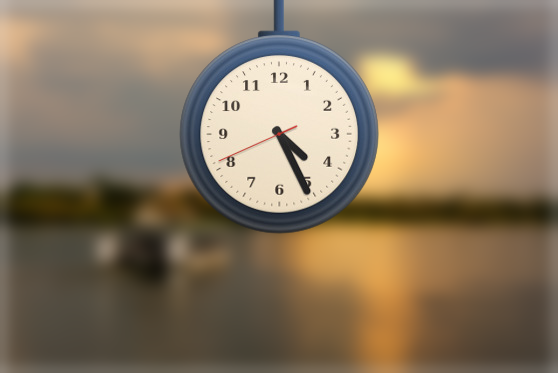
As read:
**4:25:41**
